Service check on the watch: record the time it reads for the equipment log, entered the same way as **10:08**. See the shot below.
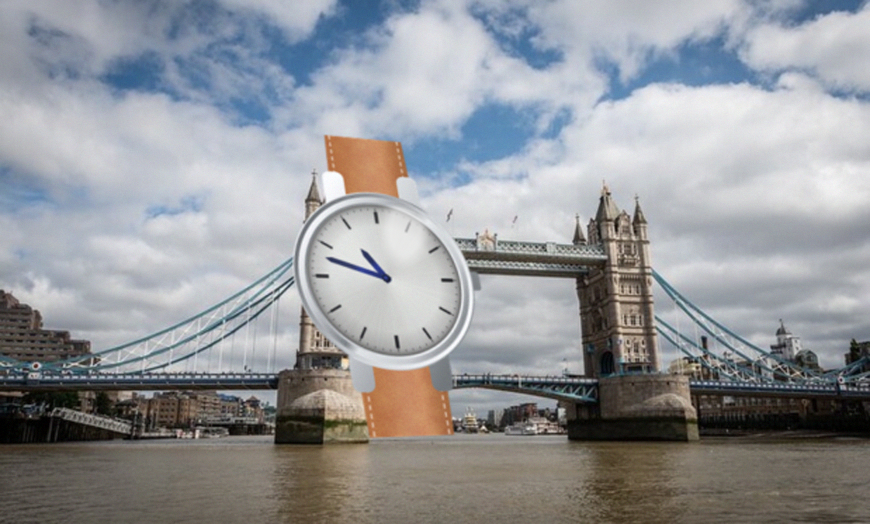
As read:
**10:48**
